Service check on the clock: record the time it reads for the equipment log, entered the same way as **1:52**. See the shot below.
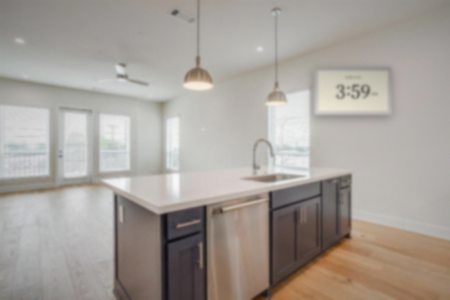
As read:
**3:59**
